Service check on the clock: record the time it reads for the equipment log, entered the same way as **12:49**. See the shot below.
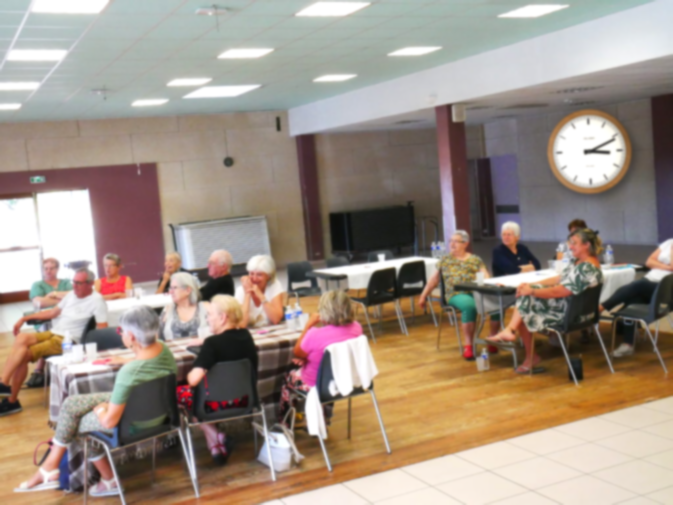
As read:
**3:11**
